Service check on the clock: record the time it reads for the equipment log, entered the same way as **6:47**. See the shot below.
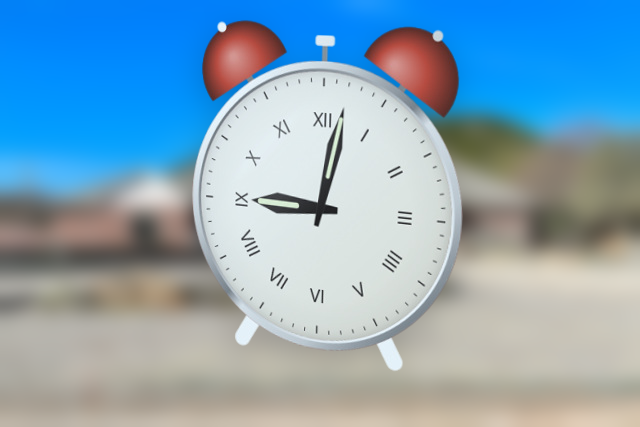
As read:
**9:02**
